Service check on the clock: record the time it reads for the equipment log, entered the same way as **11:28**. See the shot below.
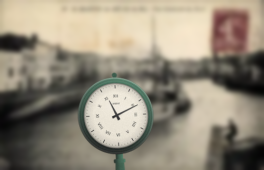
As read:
**11:11**
